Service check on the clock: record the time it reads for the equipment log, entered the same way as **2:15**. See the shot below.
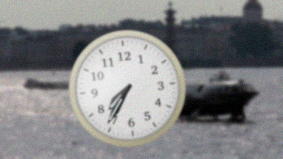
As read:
**7:36**
